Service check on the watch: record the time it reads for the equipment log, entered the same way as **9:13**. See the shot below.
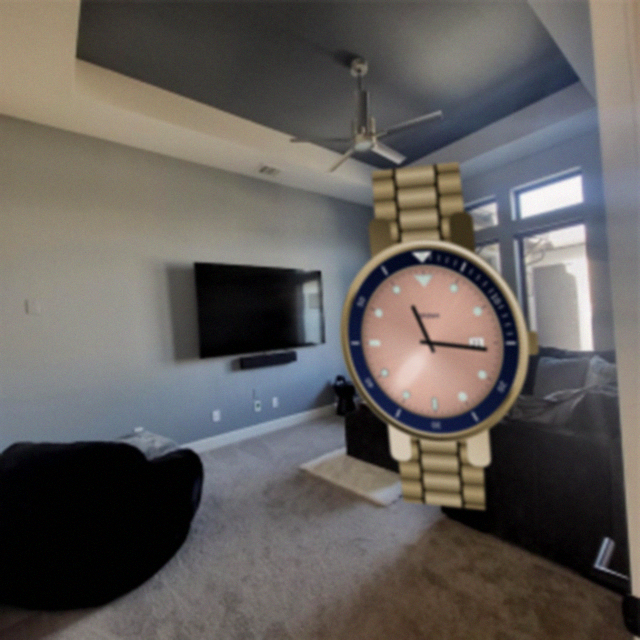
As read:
**11:16**
